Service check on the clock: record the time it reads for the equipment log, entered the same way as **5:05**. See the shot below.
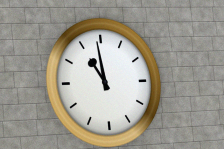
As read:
**10:59**
